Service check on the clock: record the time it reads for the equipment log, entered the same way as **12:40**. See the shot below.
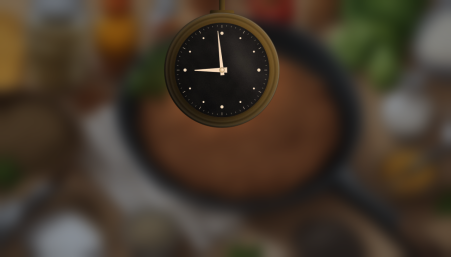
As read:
**8:59**
